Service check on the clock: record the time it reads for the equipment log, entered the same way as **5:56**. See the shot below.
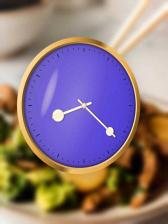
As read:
**8:22**
